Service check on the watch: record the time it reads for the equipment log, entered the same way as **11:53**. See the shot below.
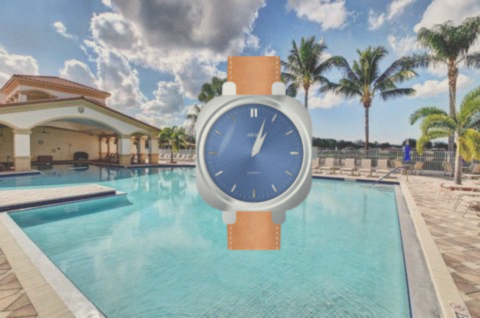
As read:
**1:03**
